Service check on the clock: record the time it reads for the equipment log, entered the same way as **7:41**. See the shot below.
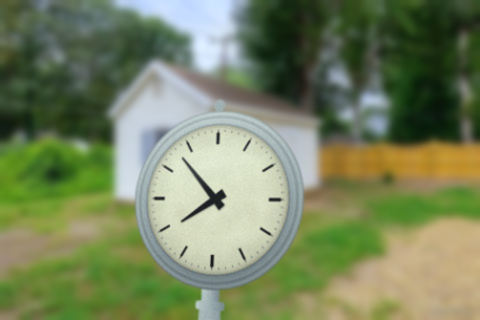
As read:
**7:53**
